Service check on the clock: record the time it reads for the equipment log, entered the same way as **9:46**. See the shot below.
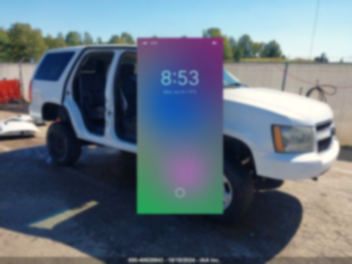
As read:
**8:53**
